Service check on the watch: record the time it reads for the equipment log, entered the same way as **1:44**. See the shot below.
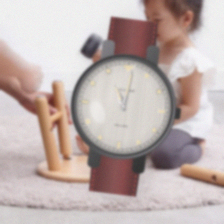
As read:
**11:01**
